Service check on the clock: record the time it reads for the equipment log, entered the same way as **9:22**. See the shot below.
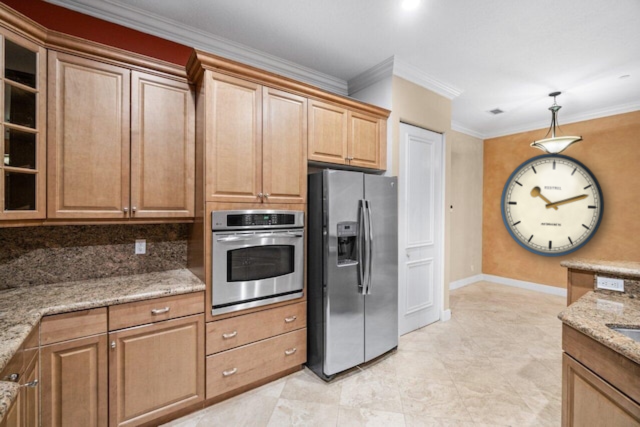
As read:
**10:12**
